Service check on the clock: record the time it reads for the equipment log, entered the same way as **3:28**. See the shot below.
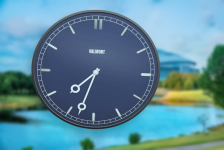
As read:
**7:33**
